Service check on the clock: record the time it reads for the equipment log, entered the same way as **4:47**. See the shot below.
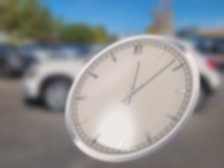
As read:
**12:08**
